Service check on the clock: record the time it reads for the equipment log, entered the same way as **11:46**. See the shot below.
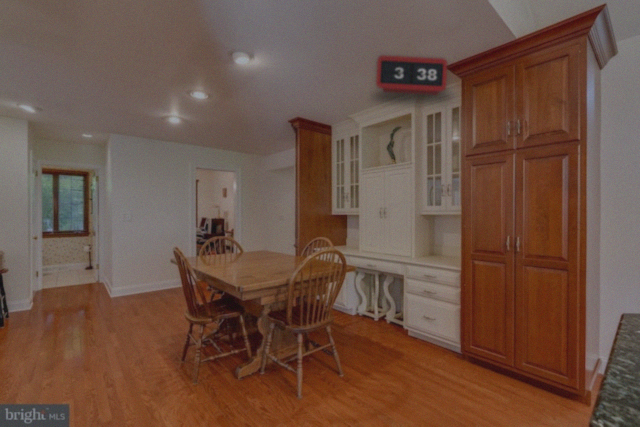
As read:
**3:38**
